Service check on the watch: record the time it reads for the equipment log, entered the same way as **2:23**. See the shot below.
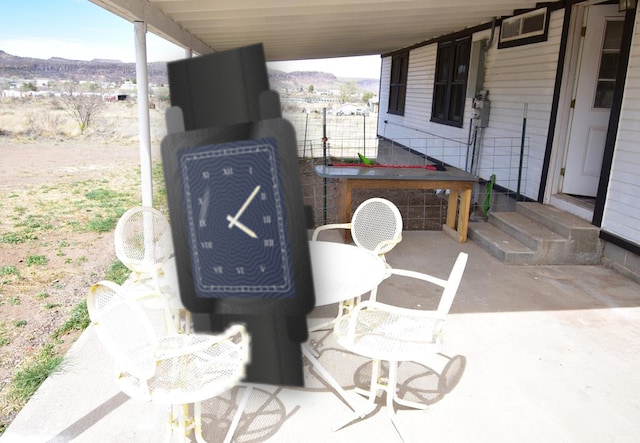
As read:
**4:08**
